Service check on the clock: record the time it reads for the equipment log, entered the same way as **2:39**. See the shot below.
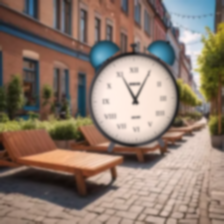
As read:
**11:05**
